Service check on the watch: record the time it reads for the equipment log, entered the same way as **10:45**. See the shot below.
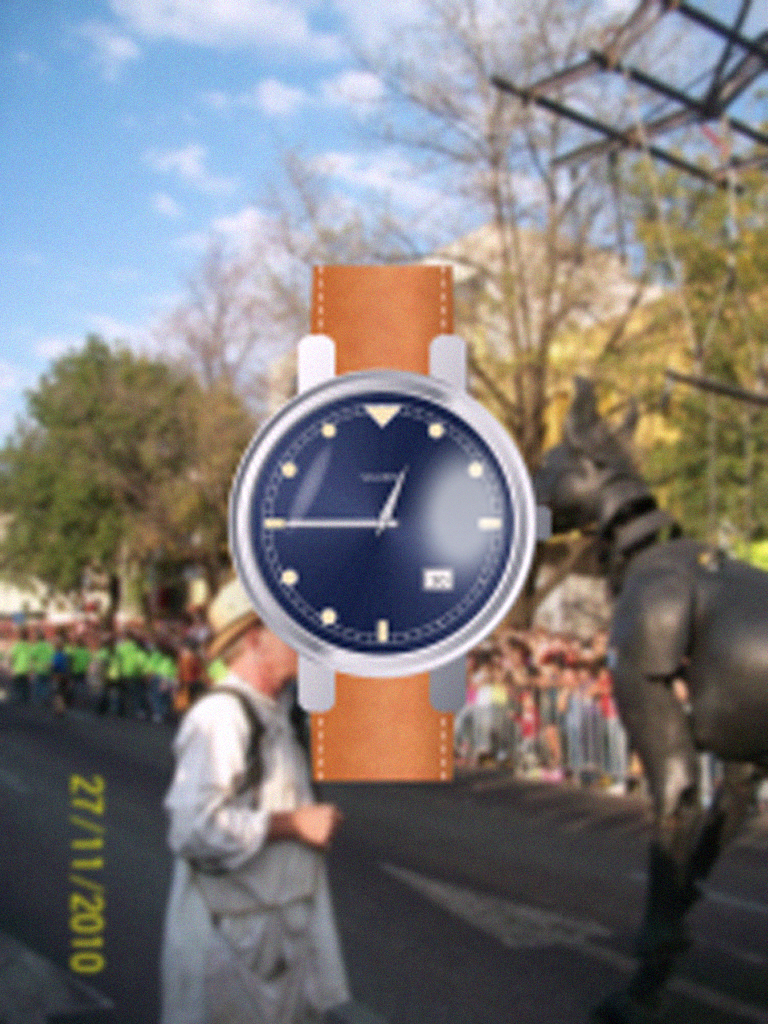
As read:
**12:45**
